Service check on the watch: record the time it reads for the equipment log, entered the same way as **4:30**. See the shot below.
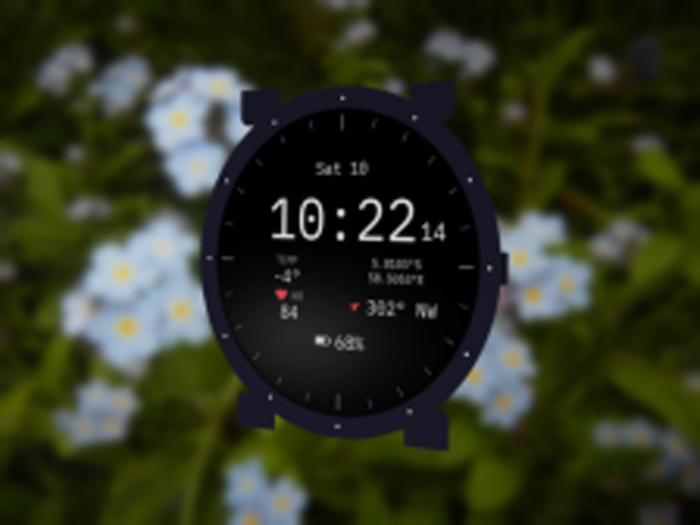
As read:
**10:22**
